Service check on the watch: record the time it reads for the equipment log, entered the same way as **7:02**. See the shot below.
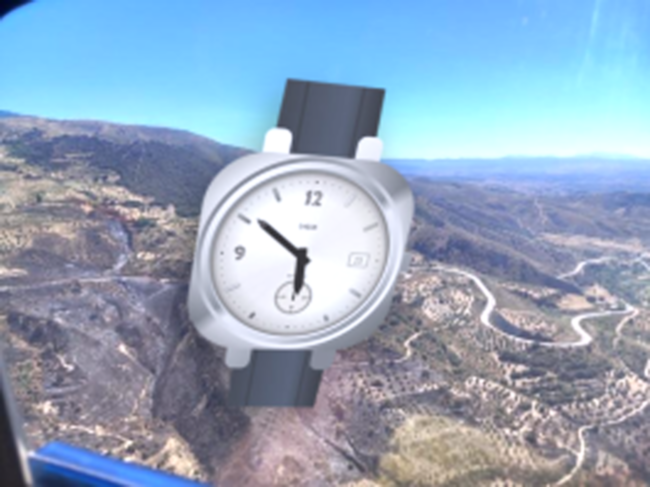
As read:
**5:51**
